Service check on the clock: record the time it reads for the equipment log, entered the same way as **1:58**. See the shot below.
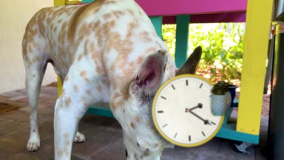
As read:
**2:21**
